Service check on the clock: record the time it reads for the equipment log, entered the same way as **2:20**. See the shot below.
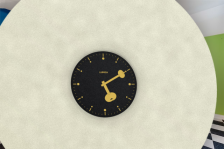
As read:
**5:10**
